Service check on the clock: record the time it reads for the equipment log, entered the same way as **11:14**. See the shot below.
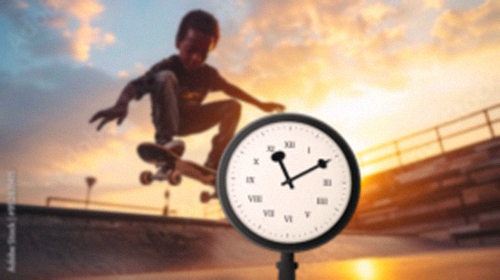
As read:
**11:10**
